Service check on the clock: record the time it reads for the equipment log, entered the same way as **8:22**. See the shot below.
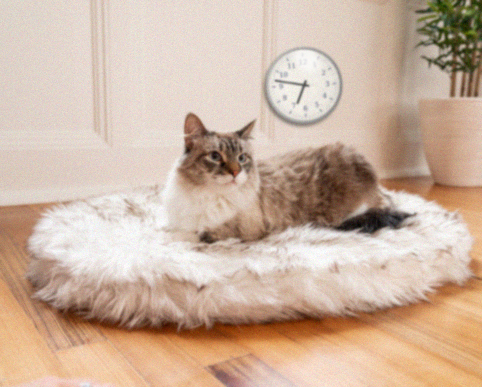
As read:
**6:47**
